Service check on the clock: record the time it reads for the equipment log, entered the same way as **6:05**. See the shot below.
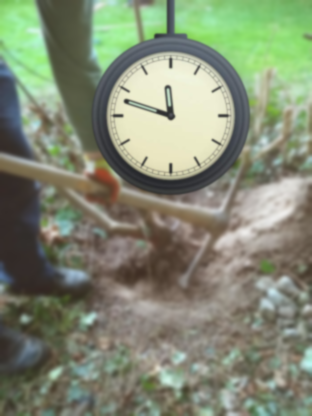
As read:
**11:48**
